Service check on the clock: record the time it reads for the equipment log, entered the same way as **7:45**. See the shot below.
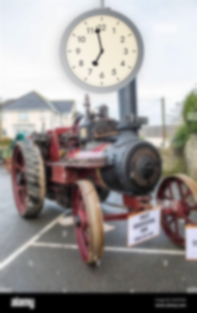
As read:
**6:58**
